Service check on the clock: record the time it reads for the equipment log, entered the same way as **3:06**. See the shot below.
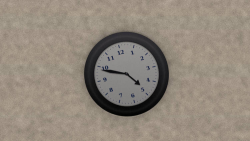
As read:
**4:49**
